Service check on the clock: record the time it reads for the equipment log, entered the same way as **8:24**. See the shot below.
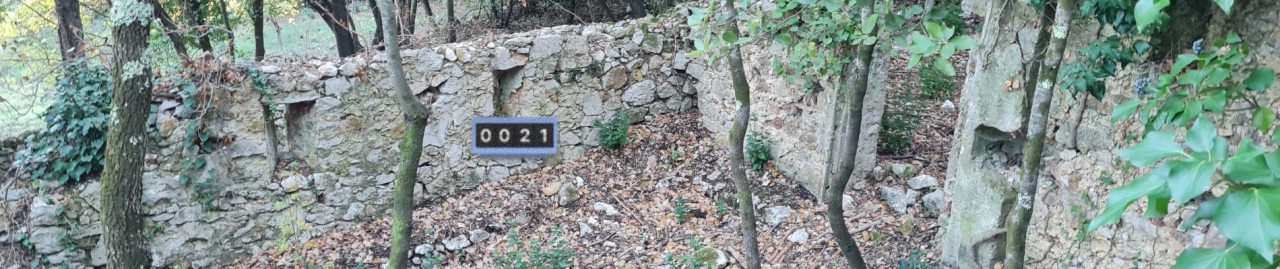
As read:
**0:21**
